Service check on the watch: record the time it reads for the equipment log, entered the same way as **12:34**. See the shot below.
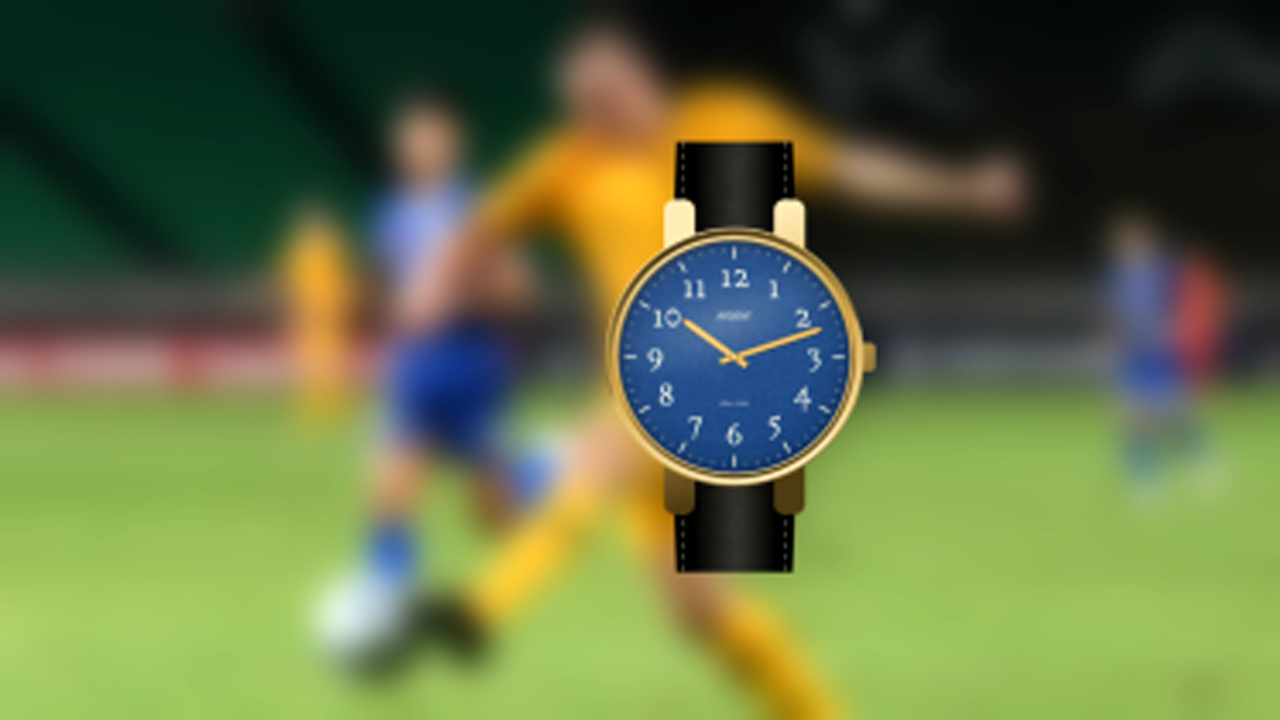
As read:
**10:12**
